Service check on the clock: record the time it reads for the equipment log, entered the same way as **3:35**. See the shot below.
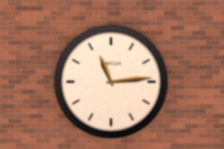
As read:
**11:14**
